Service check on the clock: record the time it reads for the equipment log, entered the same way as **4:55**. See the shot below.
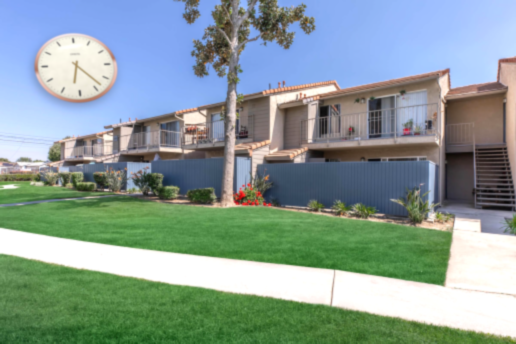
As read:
**6:23**
